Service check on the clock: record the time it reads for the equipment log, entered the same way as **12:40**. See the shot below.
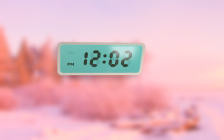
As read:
**12:02**
